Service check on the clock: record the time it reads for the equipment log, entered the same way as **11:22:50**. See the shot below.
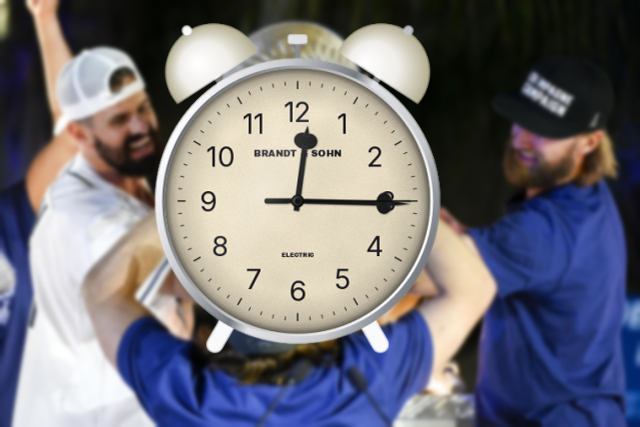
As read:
**12:15:15**
